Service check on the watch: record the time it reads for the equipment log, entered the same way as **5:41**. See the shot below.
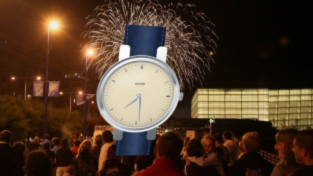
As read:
**7:29**
